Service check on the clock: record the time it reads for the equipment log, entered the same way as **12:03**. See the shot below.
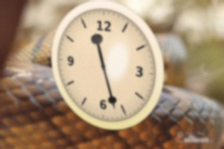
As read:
**11:27**
